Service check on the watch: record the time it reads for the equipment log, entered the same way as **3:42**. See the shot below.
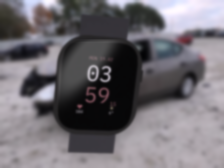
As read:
**3:59**
